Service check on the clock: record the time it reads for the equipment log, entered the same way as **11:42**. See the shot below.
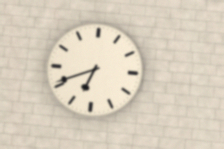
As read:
**6:41**
